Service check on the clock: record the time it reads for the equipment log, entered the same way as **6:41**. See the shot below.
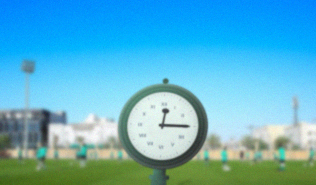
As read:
**12:15**
